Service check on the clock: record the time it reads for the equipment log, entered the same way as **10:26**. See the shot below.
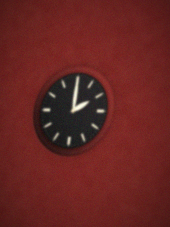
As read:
**2:00**
